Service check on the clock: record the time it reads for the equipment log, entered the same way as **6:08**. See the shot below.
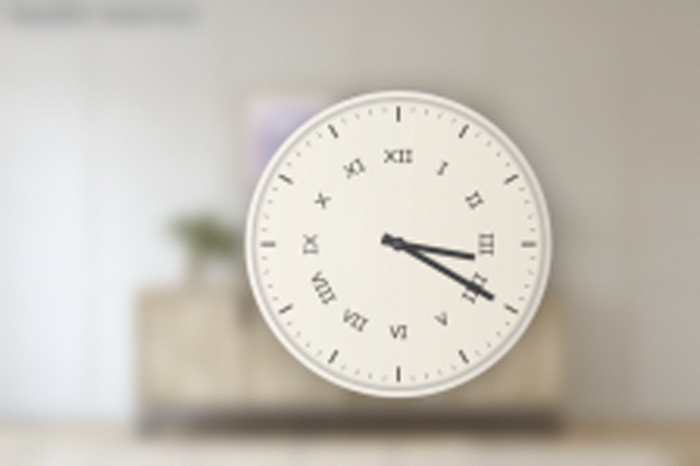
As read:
**3:20**
